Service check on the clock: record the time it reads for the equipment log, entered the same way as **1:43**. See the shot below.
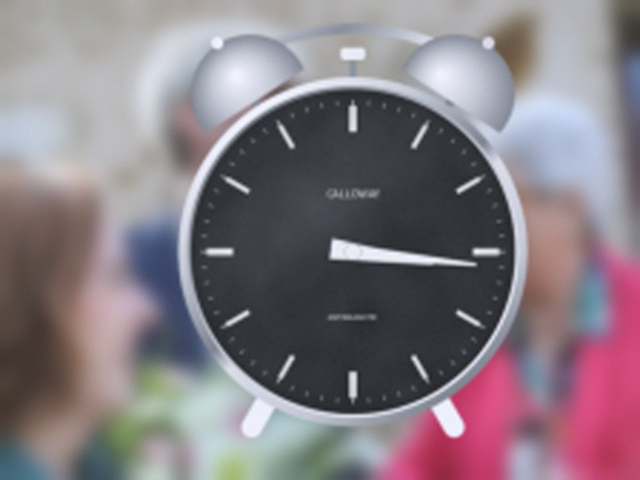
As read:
**3:16**
